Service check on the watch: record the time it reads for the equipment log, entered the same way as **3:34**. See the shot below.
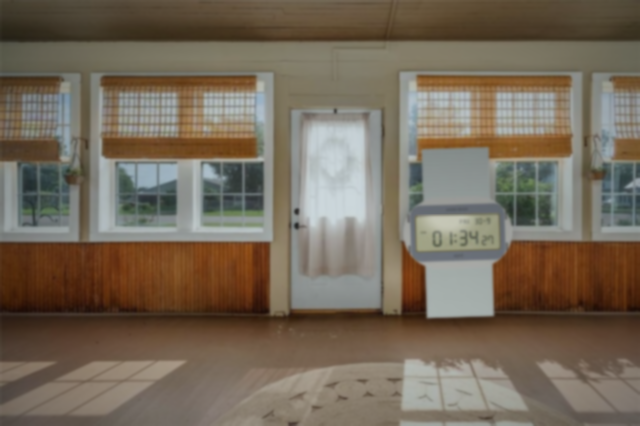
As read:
**1:34**
